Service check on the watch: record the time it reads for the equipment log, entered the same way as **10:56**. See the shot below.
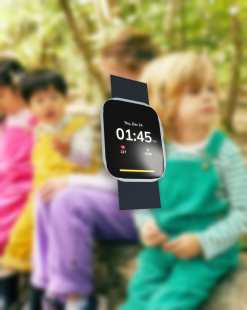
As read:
**1:45**
